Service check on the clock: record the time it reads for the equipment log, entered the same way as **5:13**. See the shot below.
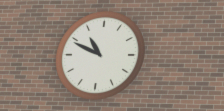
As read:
**10:49**
